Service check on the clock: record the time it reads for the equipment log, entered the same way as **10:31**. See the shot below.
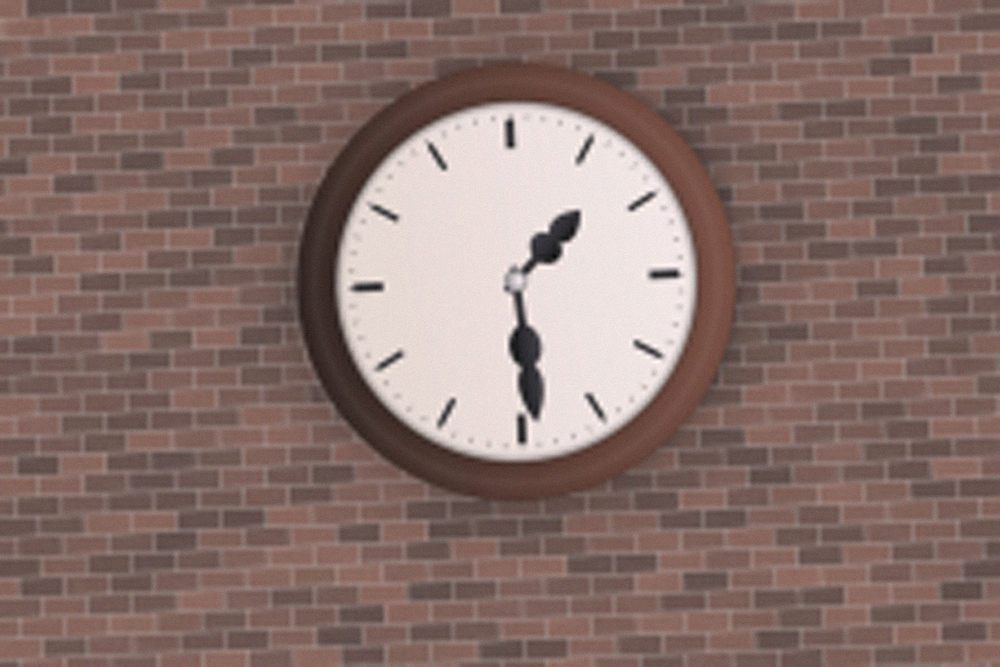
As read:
**1:29**
